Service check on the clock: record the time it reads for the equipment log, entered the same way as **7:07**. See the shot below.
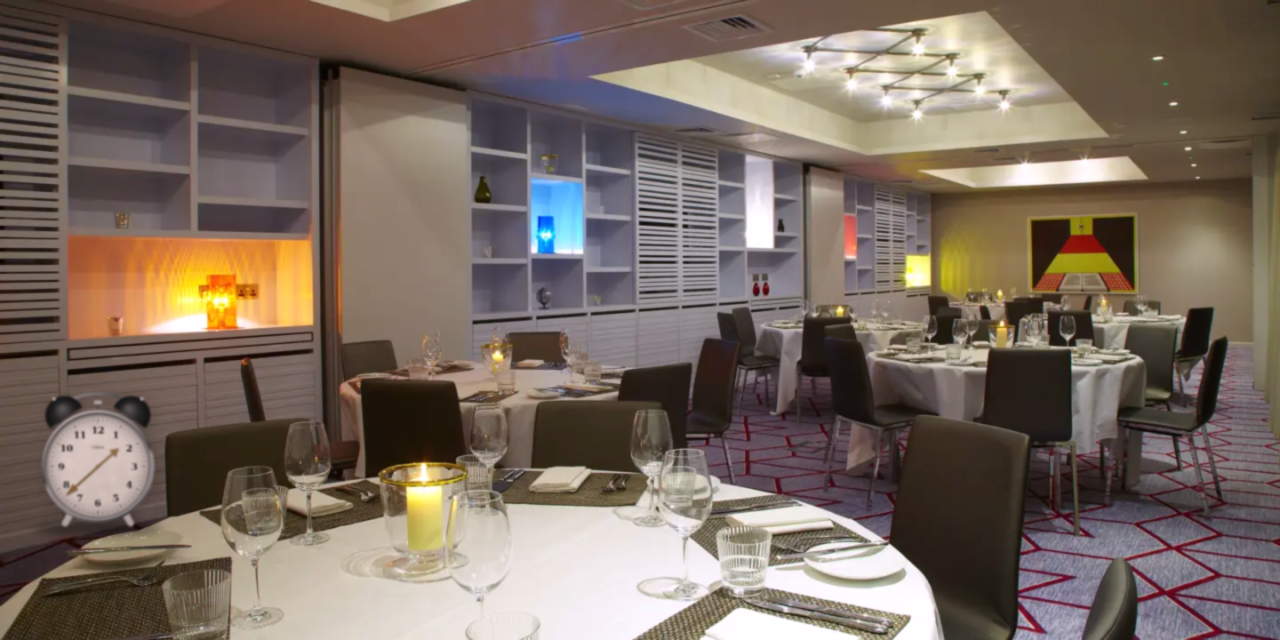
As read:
**1:38**
